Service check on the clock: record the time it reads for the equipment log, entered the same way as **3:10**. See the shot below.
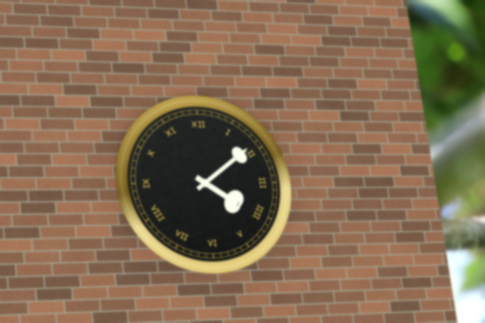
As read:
**4:09**
